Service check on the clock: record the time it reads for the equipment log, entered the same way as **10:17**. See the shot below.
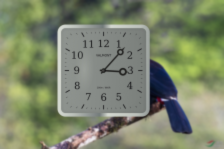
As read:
**3:07**
